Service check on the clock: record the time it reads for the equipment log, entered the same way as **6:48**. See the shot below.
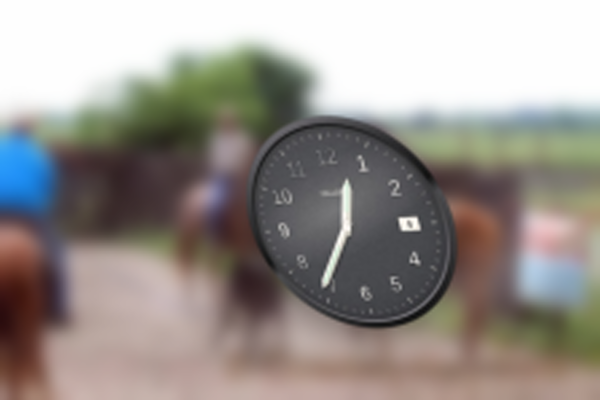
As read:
**12:36**
